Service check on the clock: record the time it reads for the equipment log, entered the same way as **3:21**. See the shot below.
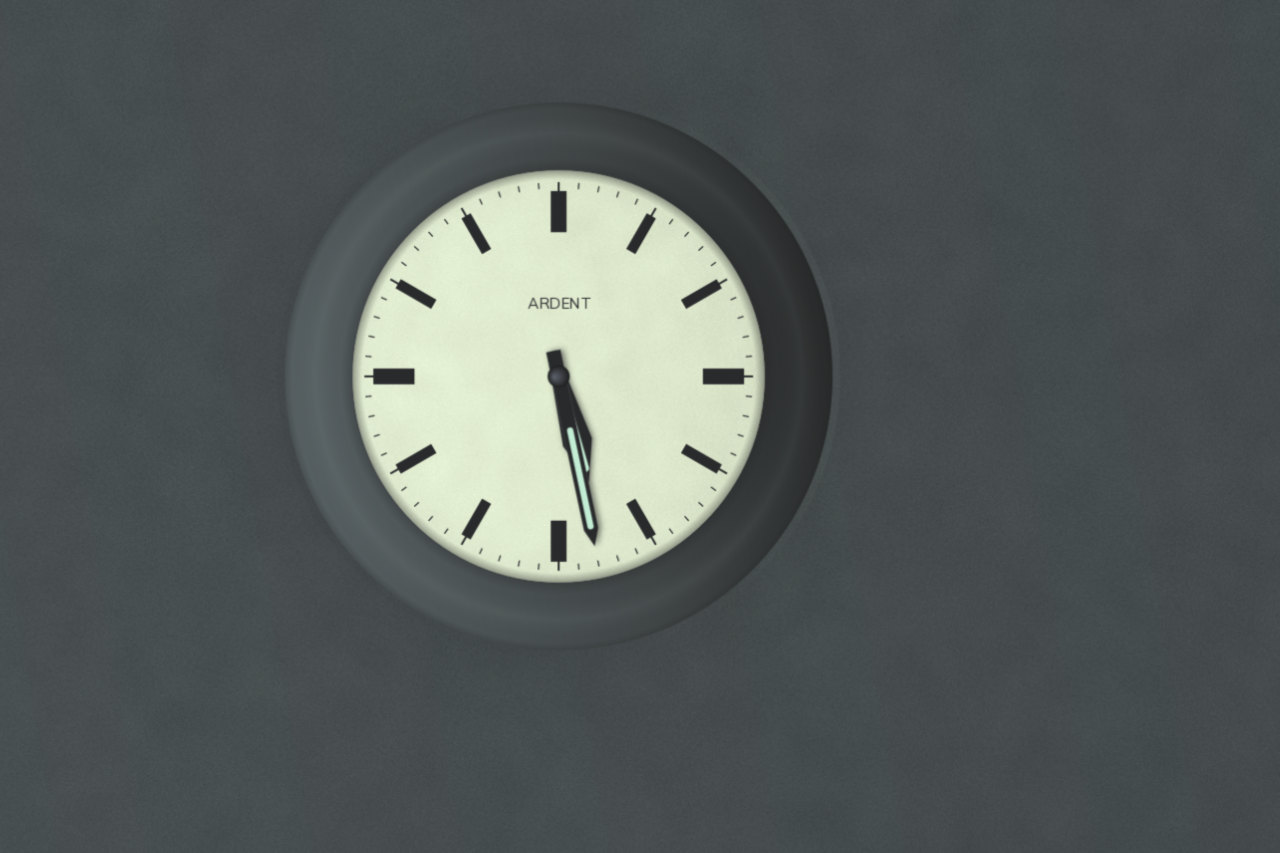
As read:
**5:28**
